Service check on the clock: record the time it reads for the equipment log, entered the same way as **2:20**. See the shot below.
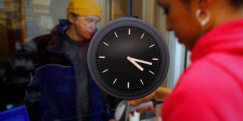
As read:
**4:17**
